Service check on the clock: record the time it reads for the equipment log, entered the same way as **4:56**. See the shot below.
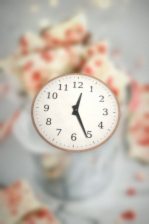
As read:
**12:26**
